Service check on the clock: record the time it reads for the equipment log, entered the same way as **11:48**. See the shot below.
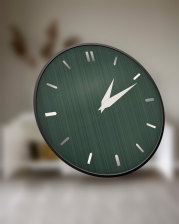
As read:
**1:11**
